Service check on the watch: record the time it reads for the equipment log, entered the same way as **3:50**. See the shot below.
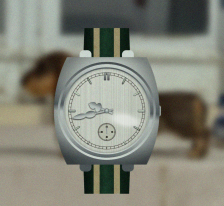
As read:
**9:43**
